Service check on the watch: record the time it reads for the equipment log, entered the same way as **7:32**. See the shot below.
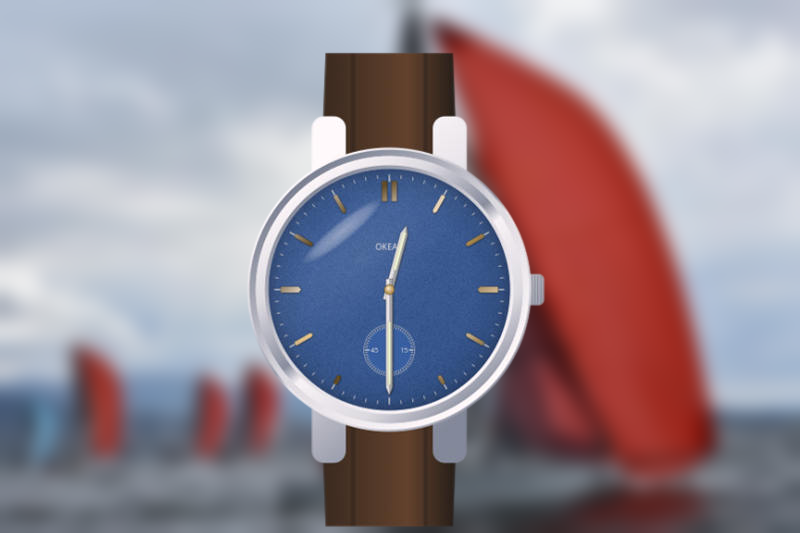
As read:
**12:30**
